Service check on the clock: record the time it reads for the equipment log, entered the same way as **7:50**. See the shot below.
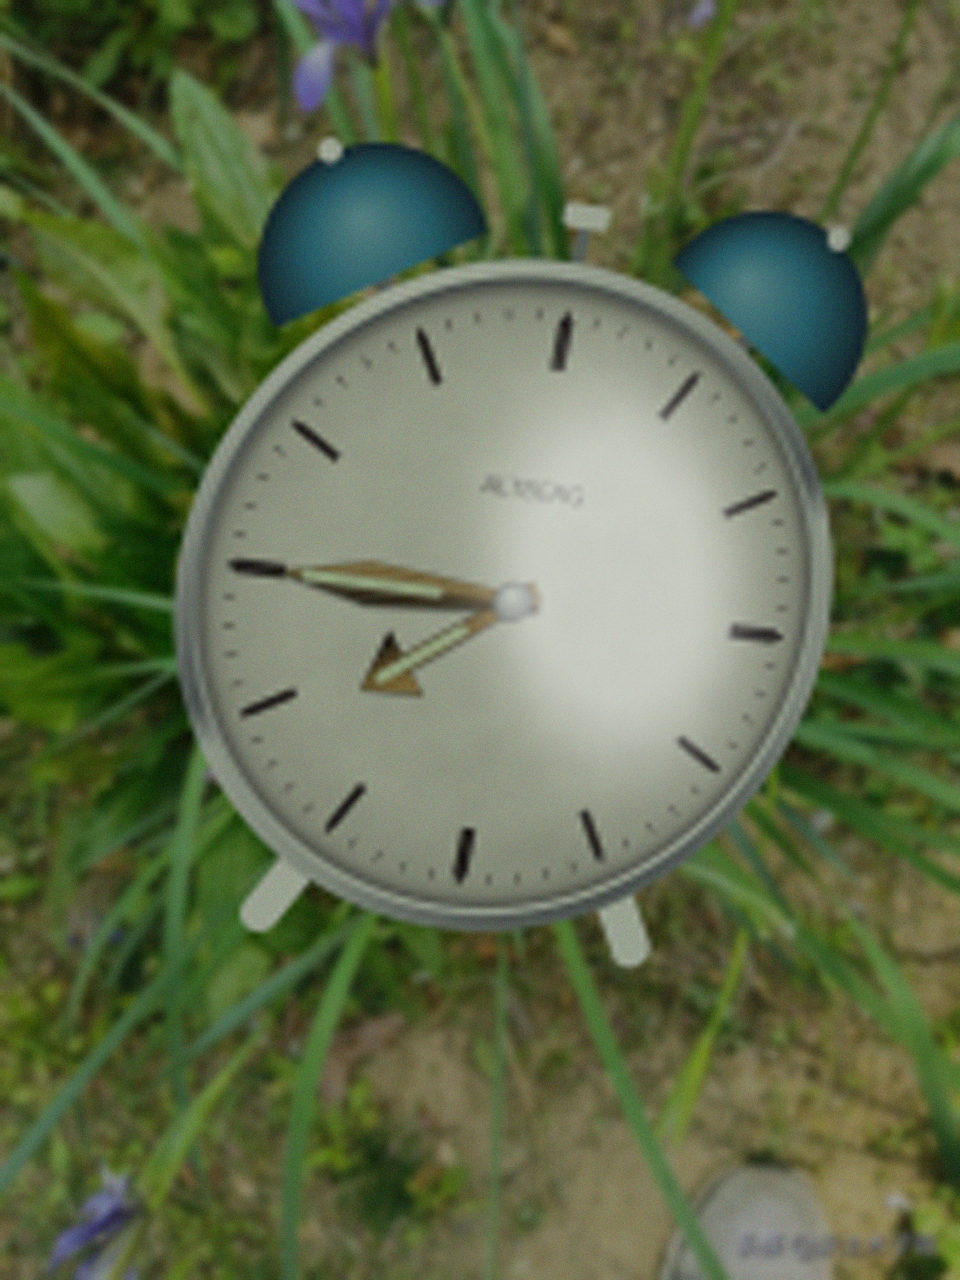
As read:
**7:45**
